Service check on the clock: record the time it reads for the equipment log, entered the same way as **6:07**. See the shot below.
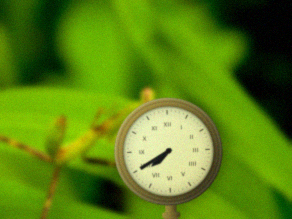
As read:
**7:40**
